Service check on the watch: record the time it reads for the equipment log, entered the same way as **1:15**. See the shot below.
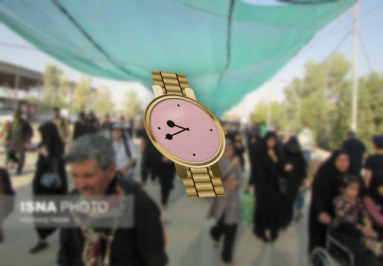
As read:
**9:41**
